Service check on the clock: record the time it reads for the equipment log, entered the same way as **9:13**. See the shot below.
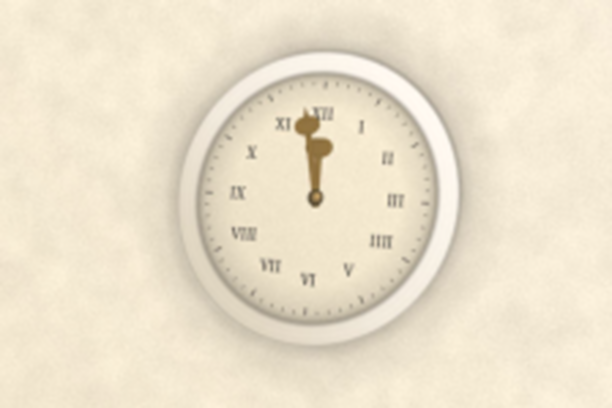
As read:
**11:58**
